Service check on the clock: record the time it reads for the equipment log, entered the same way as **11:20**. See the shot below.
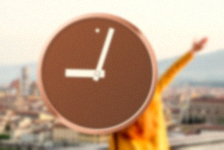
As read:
**9:03**
